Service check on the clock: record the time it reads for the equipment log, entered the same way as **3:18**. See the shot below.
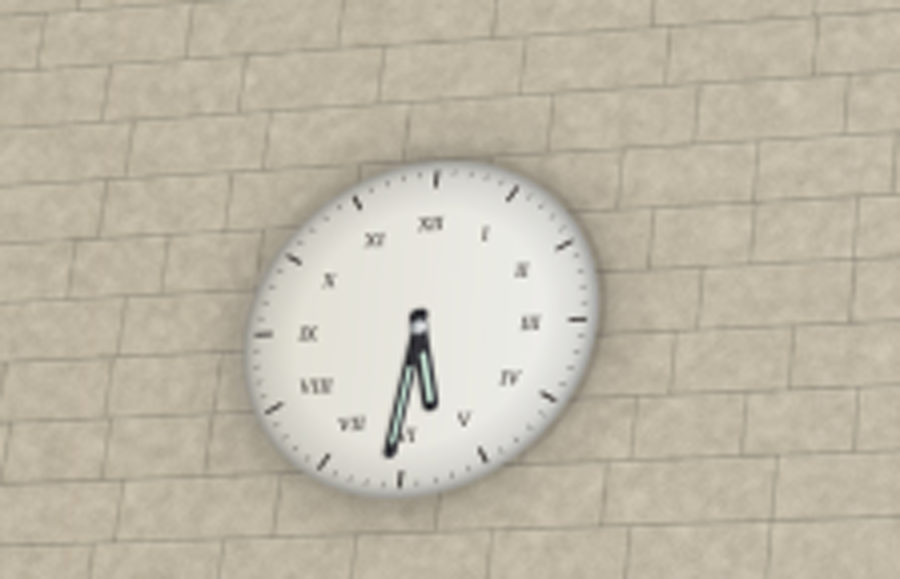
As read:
**5:31**
